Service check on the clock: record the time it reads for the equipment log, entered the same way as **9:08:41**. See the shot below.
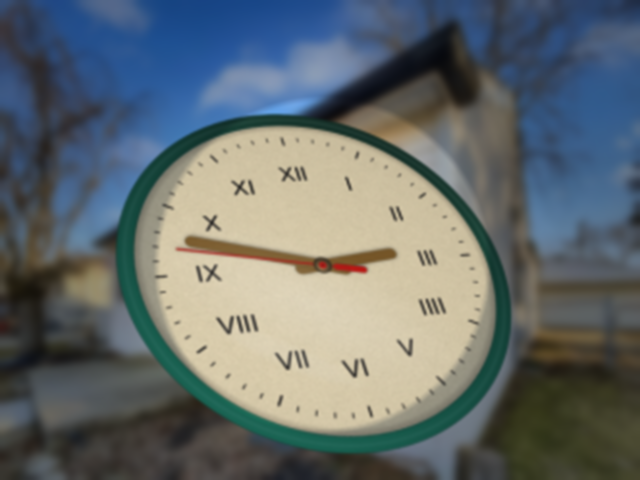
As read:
**2:47:47**
